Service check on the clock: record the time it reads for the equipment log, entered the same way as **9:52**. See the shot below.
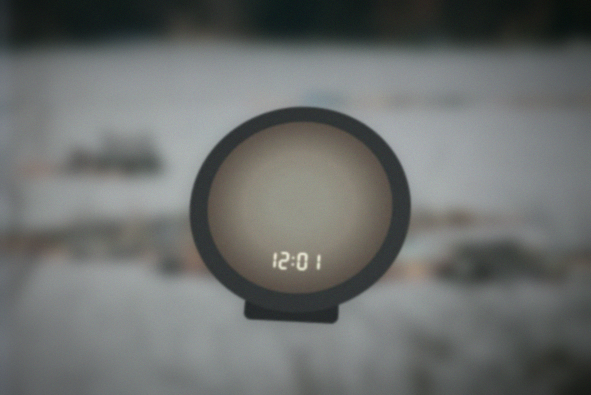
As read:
**12:01**
